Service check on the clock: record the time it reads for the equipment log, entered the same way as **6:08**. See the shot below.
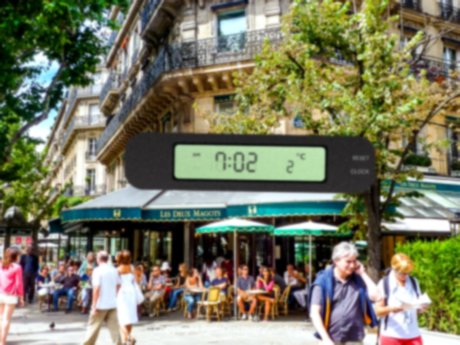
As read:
**7:02**
